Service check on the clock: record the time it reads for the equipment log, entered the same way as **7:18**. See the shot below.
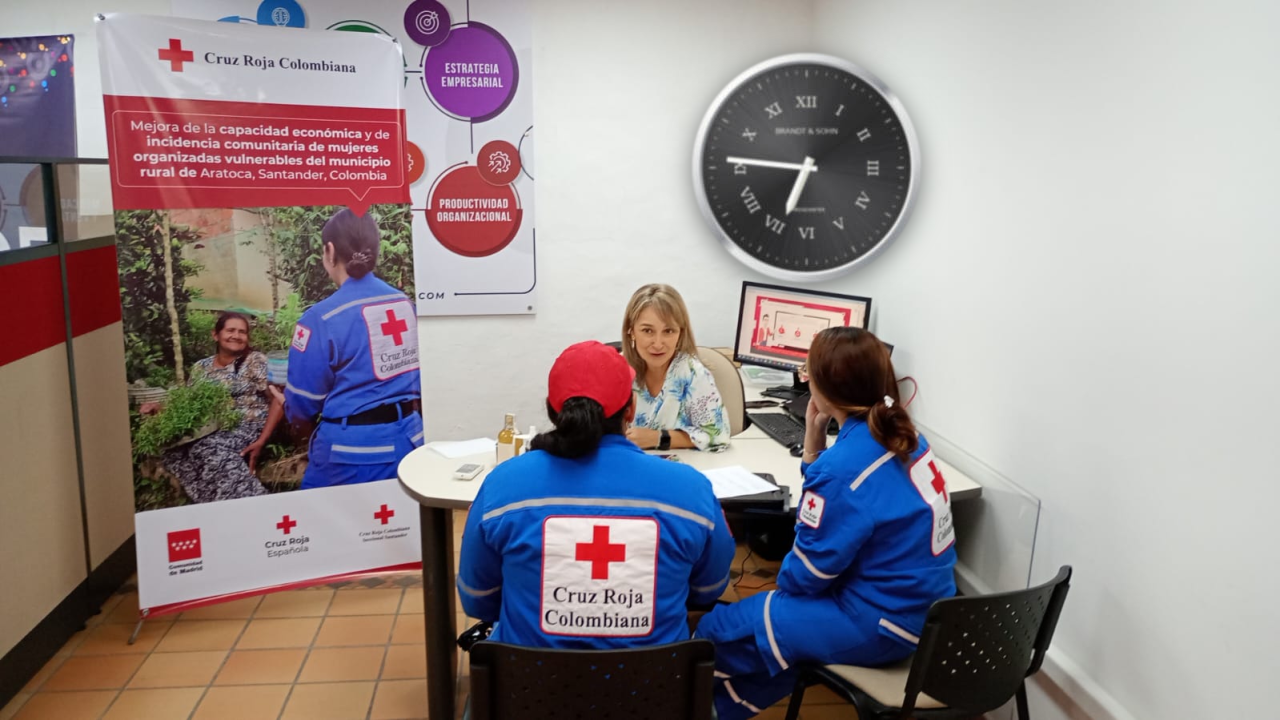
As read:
**6:46**
